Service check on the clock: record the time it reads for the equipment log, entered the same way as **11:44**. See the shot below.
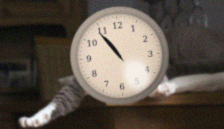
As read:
**10:54**
